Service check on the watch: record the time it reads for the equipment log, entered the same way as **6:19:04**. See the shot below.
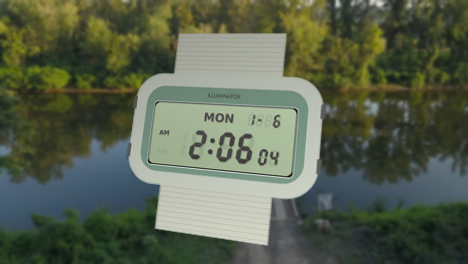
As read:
**2:06:04**
